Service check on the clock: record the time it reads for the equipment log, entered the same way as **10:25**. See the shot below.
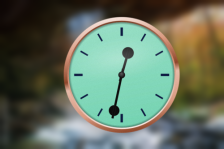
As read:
**12:32**
